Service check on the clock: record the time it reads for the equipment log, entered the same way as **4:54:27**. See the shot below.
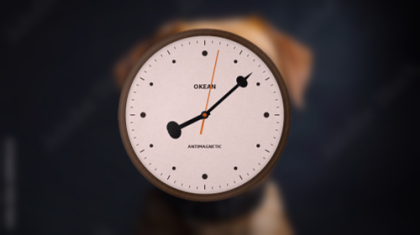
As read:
**8:08:02**
